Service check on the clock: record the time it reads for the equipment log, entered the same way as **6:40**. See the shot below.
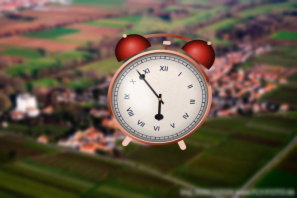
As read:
**5:53**
